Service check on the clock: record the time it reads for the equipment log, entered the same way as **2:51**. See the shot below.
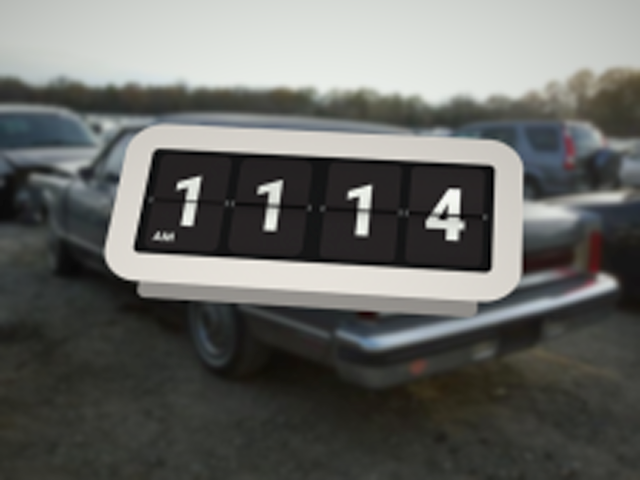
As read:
**11:14**
